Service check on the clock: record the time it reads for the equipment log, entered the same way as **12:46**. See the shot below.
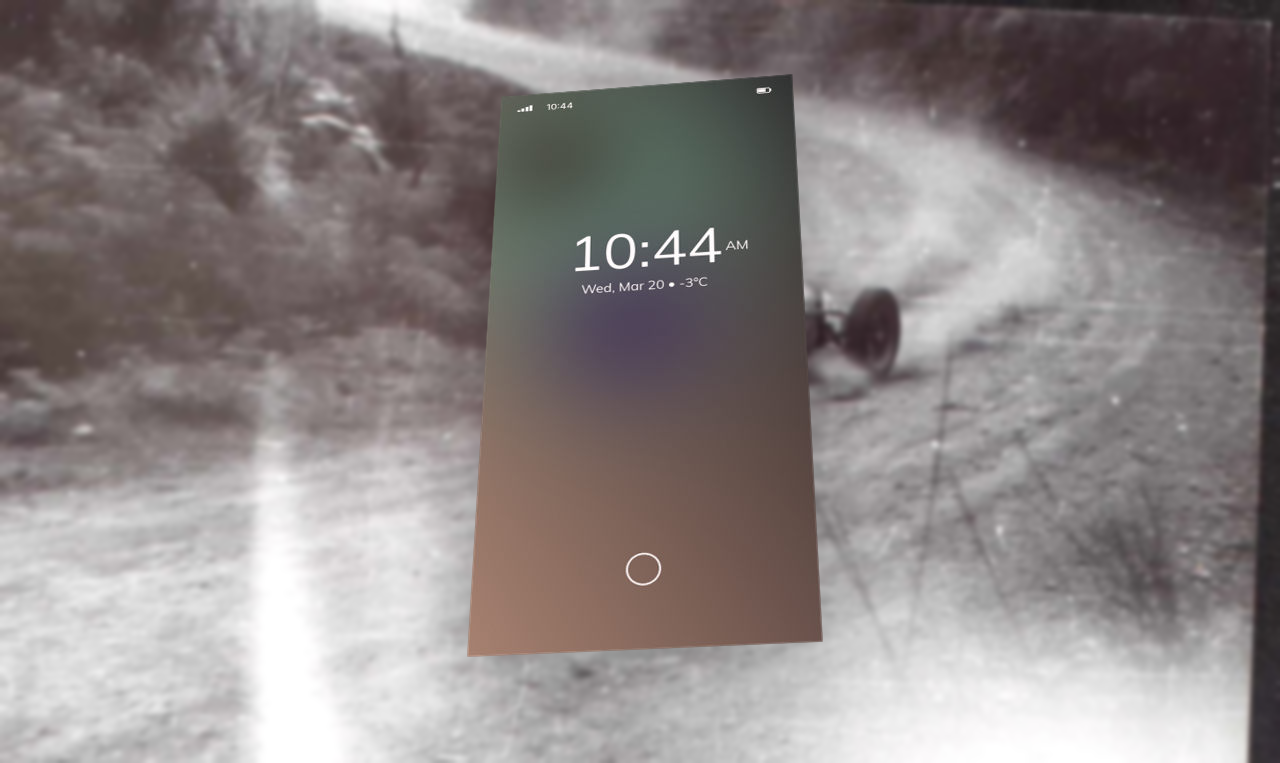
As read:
**10:44**
